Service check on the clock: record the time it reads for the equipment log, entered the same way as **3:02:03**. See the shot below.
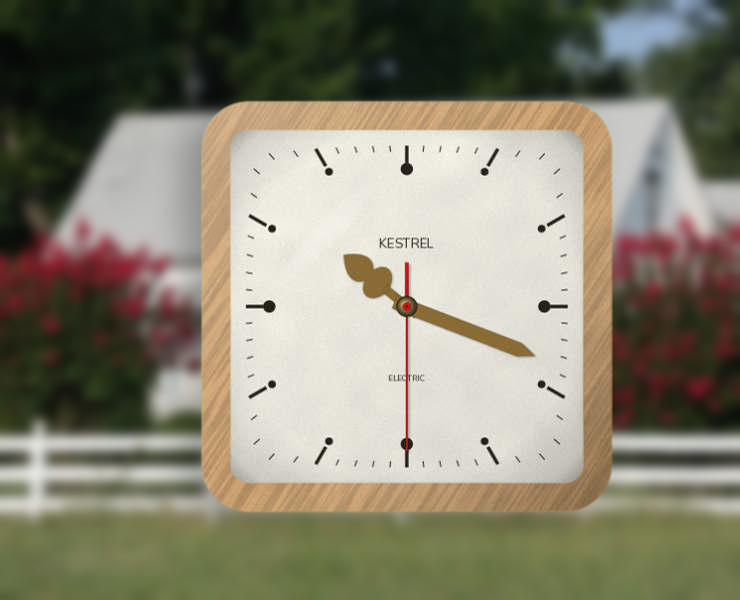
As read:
**10:18:30**
